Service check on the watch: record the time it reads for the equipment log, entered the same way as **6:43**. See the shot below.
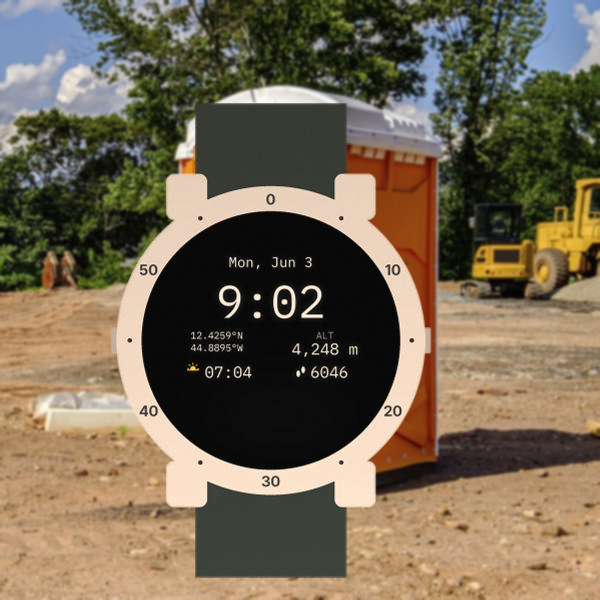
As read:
**9:02**
